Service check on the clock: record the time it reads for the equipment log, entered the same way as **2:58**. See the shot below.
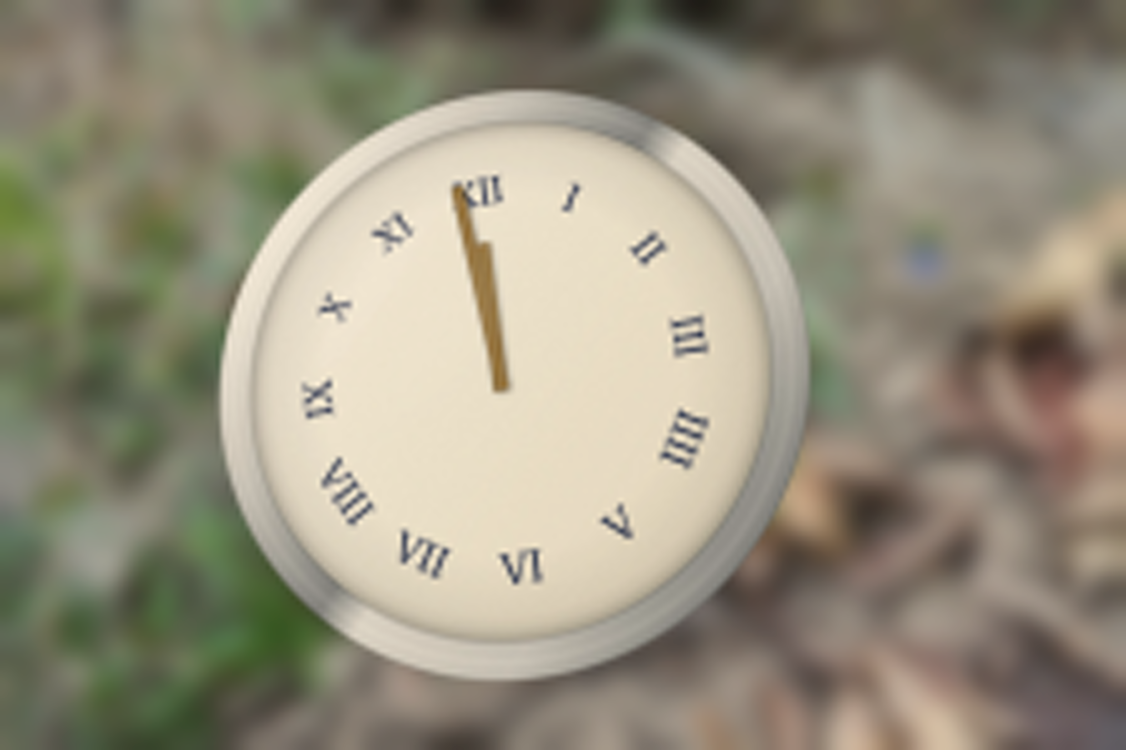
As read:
**11:59**
